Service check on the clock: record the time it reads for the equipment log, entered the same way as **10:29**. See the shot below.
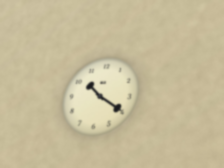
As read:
**10:20**
